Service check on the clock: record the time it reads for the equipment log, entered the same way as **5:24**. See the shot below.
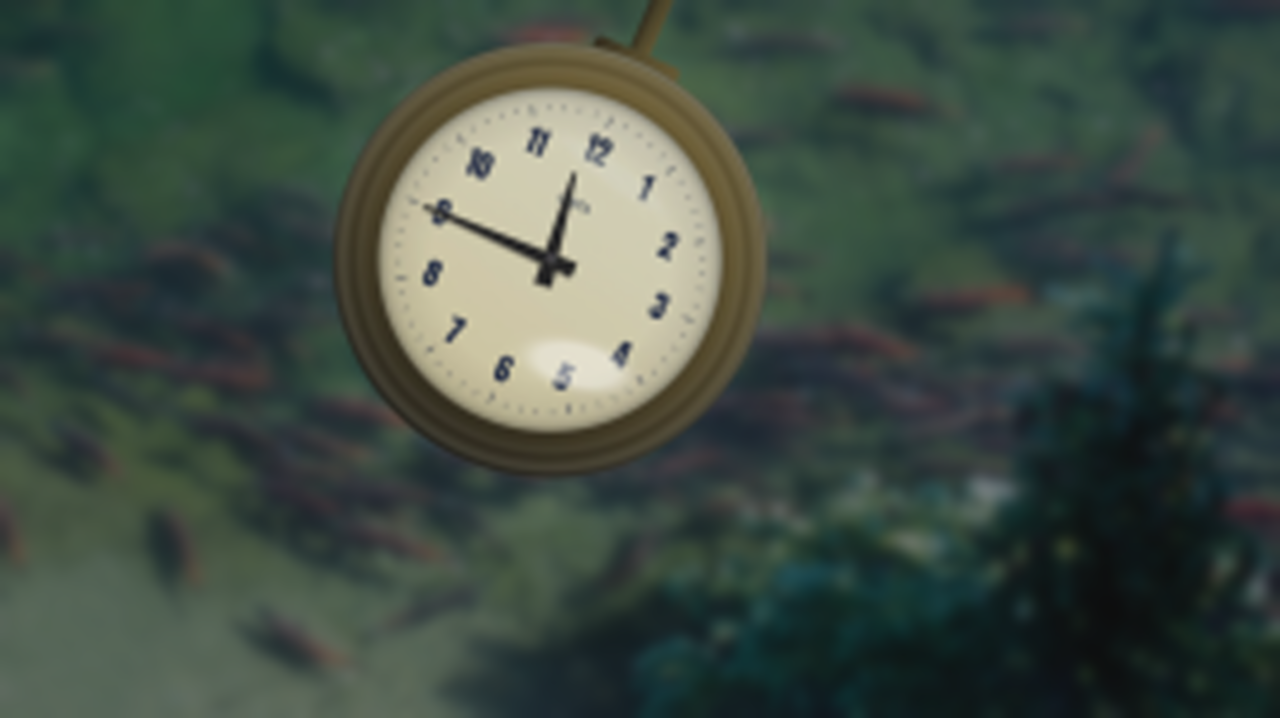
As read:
**11:45**
